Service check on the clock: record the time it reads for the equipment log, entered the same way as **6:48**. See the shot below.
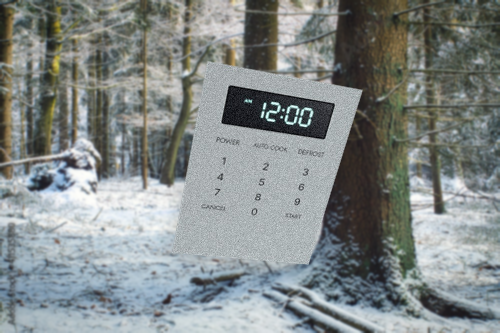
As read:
**12:00**
